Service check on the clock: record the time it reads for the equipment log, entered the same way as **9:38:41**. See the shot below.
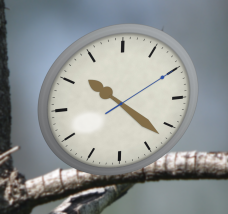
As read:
**10:22:10**
